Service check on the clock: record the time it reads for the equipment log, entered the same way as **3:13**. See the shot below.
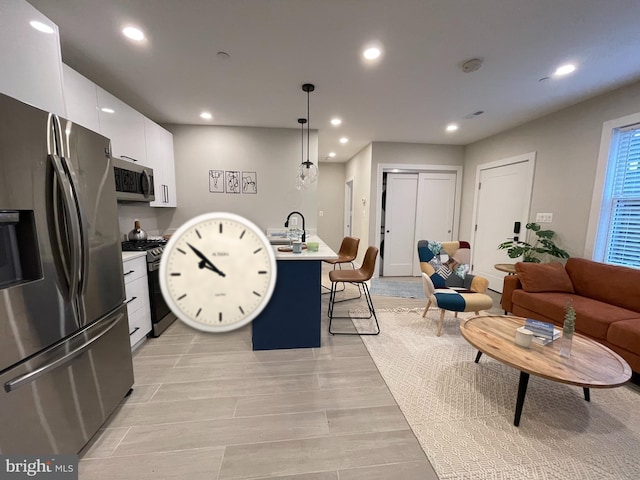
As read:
**9:52**
